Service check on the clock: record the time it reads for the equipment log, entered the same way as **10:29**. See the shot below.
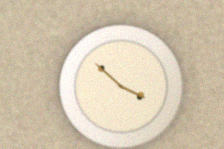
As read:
**3:52**
